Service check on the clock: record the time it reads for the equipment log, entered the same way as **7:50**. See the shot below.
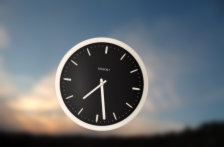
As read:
**7:28**
